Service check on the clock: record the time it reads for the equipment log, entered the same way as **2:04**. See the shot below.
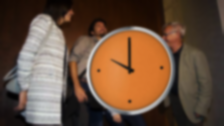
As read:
**10:00**
